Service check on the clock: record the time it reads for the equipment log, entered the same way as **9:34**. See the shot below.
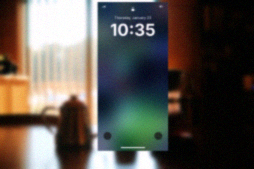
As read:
**10:35**
